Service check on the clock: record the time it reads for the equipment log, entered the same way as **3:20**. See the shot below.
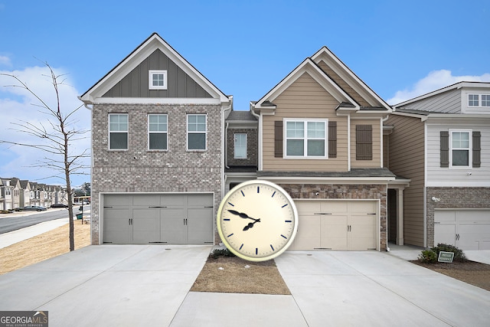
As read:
**7:48**
